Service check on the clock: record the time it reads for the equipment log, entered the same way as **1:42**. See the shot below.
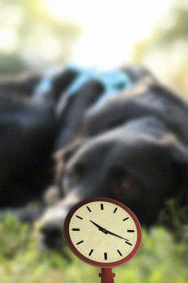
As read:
**10:19**
